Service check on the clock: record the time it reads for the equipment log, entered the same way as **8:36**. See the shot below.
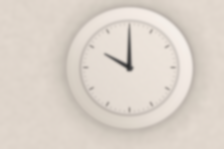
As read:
**10:00**
